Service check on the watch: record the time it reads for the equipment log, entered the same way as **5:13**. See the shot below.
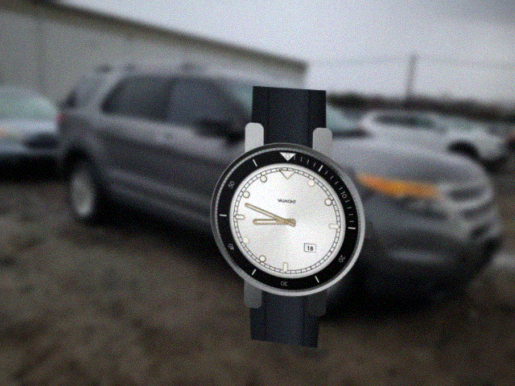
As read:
**8:48**
